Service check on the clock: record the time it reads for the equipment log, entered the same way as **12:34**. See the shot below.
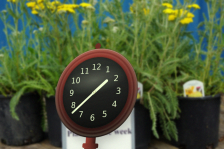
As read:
**1:38**
